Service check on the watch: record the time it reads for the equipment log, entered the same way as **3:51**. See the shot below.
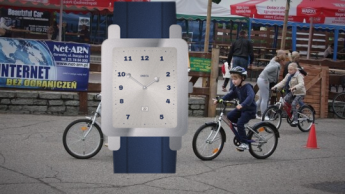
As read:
**1:51**
